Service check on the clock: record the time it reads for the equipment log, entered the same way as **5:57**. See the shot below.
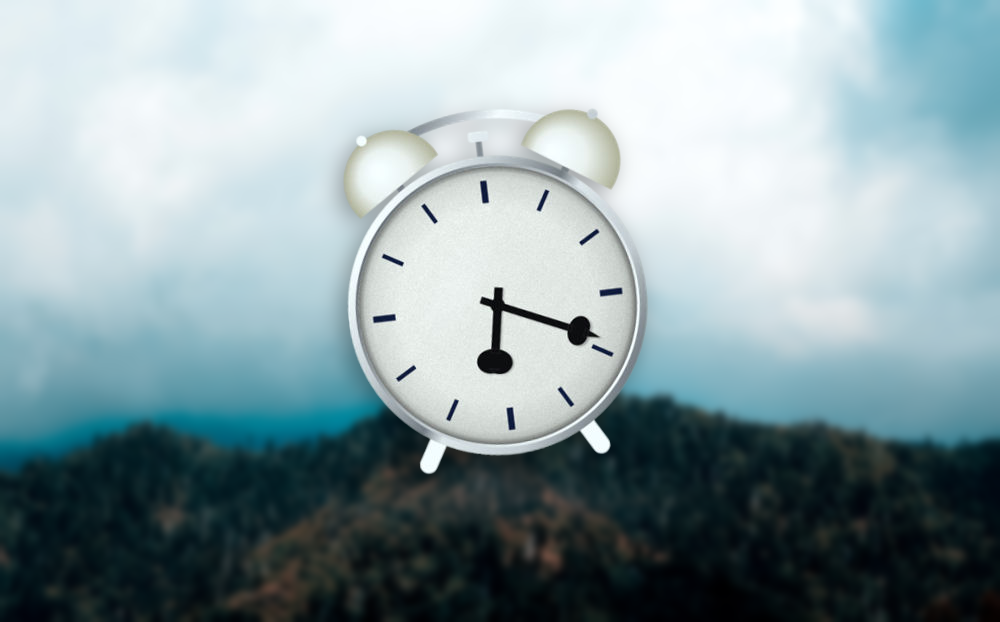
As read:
**6:19**
